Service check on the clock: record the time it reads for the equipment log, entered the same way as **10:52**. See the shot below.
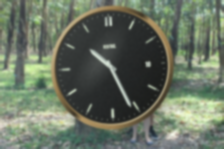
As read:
**10:26**
